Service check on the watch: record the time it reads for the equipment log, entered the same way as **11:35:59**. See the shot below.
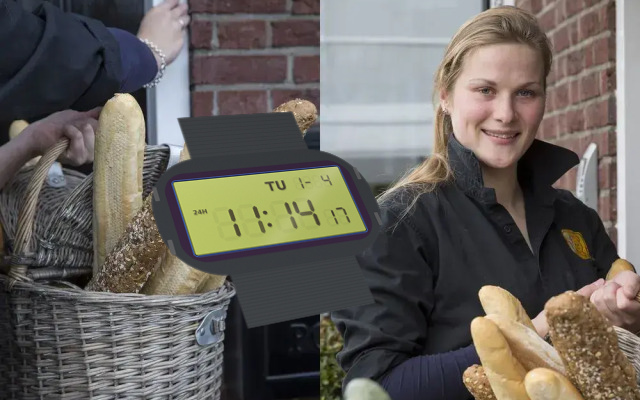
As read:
**11:14:17**
